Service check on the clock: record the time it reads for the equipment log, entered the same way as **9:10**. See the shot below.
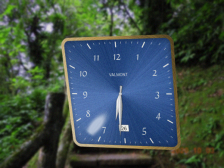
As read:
**6:31**
